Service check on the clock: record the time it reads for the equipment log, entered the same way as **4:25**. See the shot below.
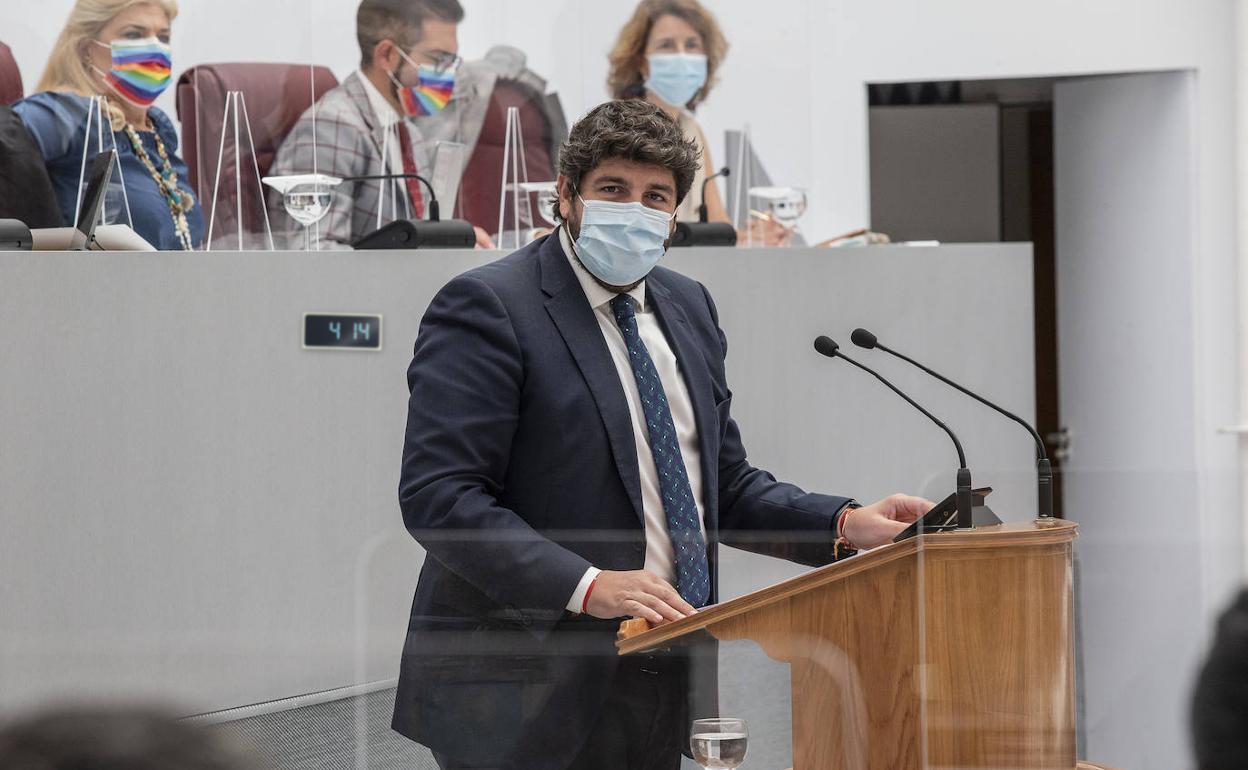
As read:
**4:14**
